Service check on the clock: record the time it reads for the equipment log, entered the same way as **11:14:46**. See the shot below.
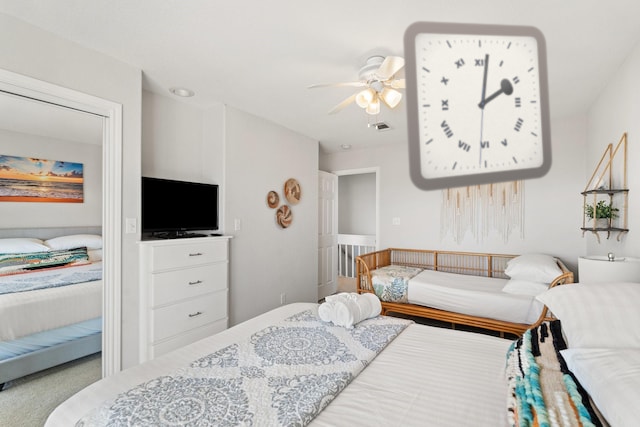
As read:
**2:01:31**
